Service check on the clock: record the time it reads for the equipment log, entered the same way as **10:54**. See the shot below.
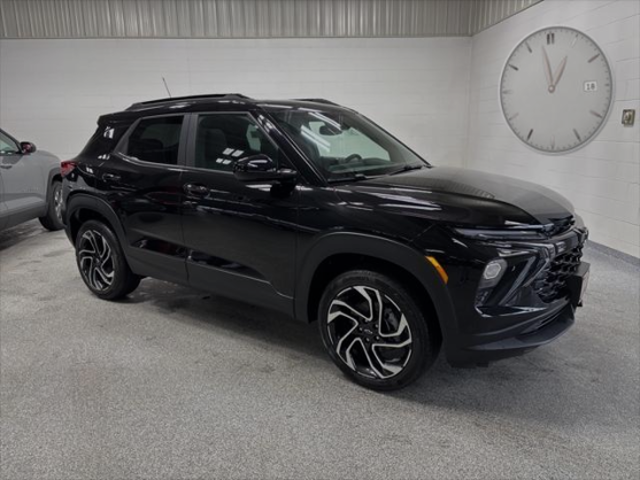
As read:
**12:58**
